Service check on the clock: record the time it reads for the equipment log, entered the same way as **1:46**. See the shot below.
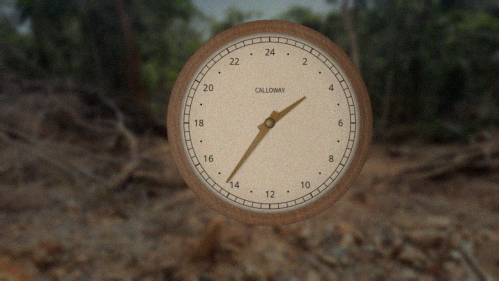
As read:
**3:36**
